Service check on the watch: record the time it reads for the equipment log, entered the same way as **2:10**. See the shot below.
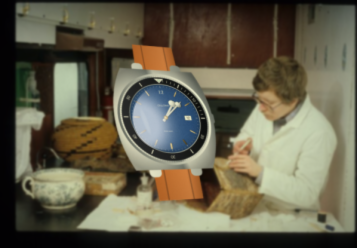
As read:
**1:08**
